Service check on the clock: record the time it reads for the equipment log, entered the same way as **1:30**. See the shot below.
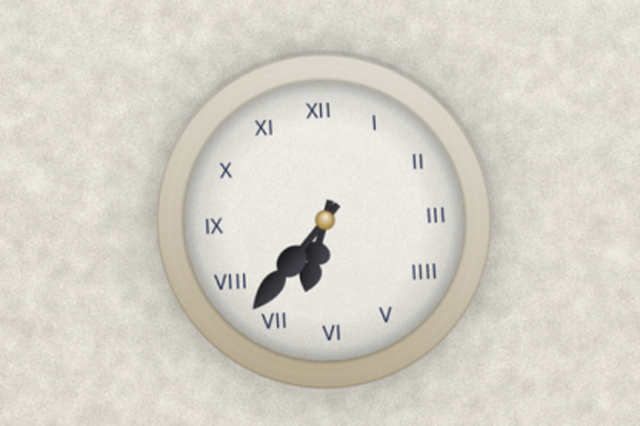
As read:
**6:37**
